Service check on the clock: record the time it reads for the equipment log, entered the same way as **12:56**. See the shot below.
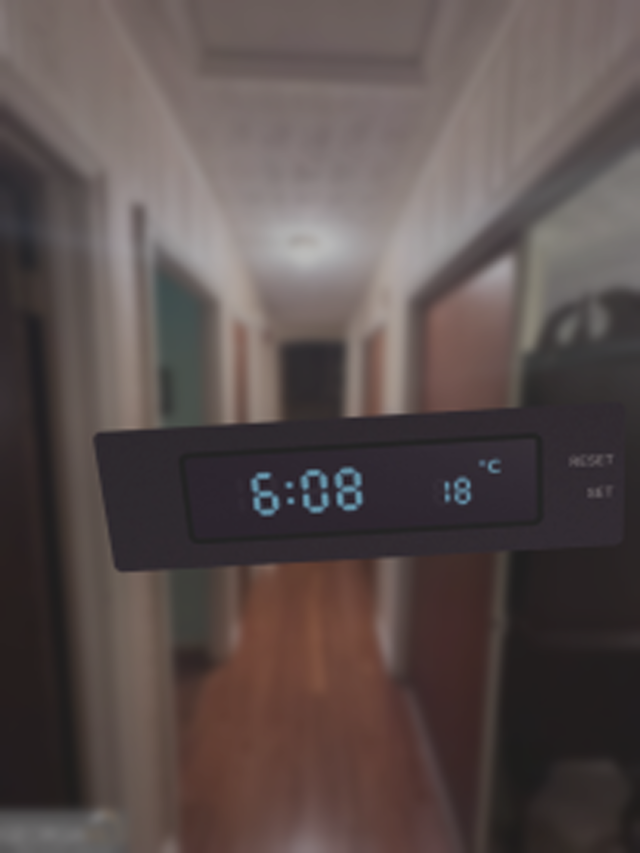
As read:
**6:08**
